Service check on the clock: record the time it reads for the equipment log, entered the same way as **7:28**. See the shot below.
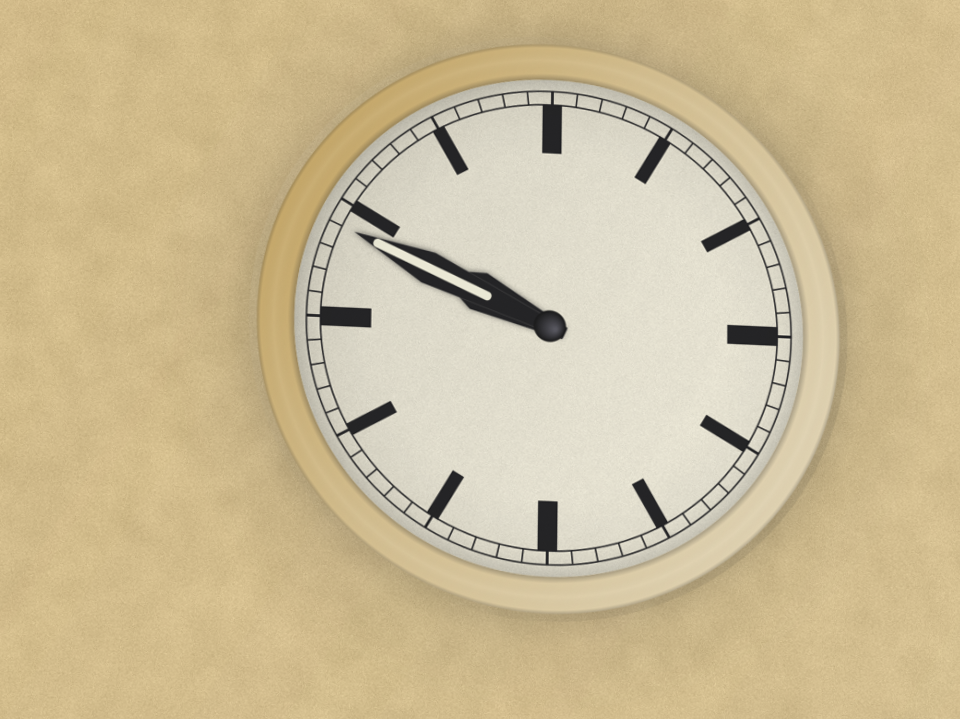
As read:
**9:49**
